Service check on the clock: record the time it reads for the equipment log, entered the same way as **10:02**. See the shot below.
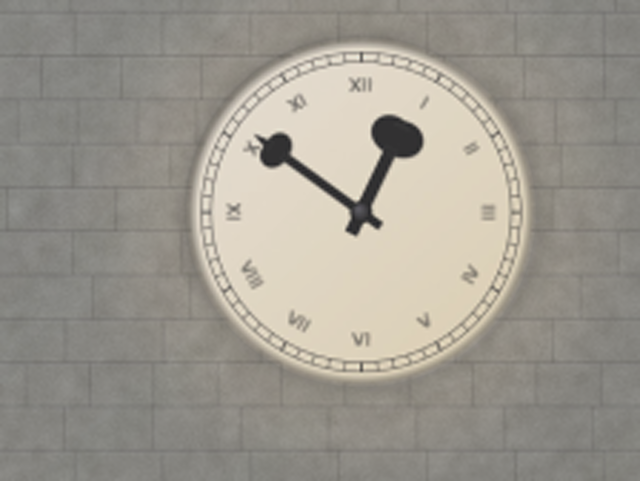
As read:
**12:51**
